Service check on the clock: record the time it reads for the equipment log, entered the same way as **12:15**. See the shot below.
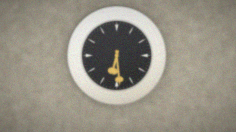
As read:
**6:29**
